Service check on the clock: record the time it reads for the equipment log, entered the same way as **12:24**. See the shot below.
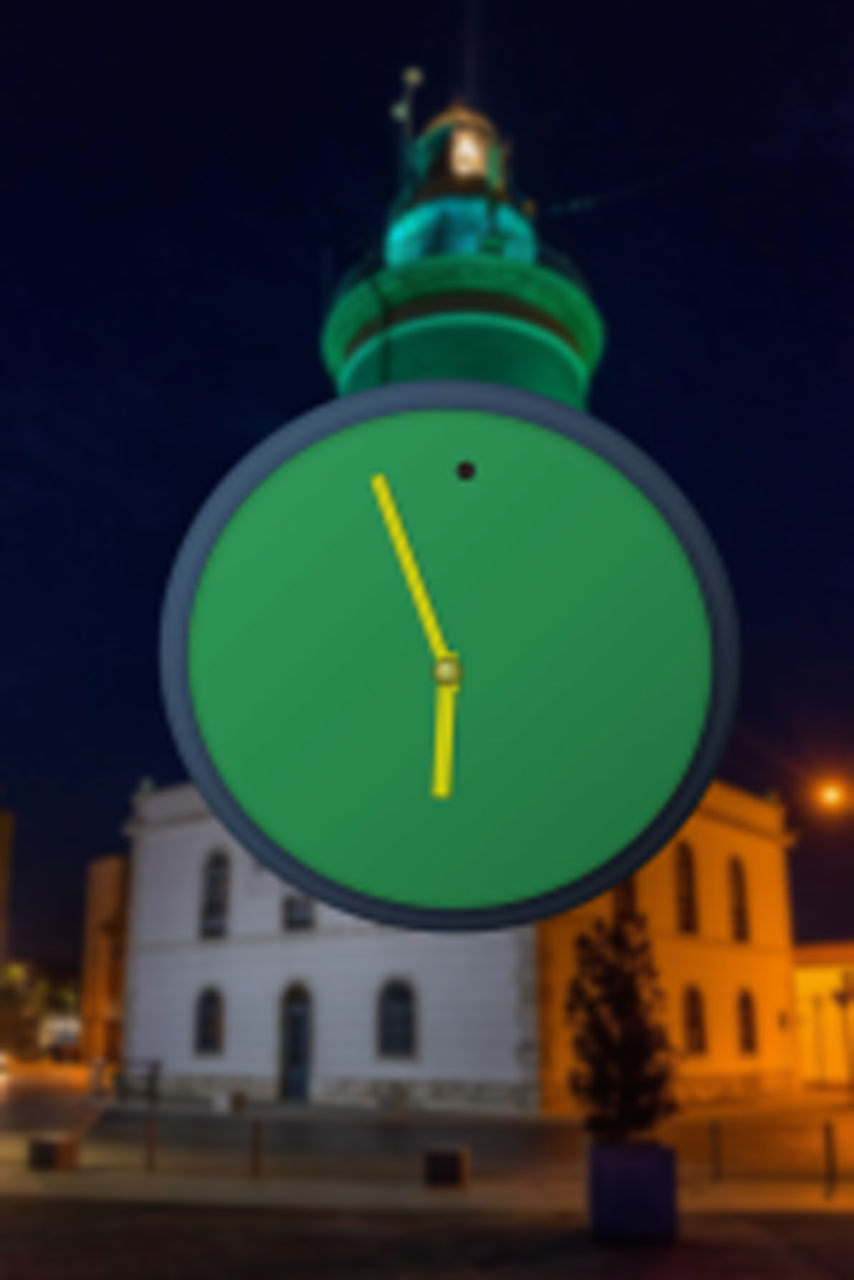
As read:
**5:56**
